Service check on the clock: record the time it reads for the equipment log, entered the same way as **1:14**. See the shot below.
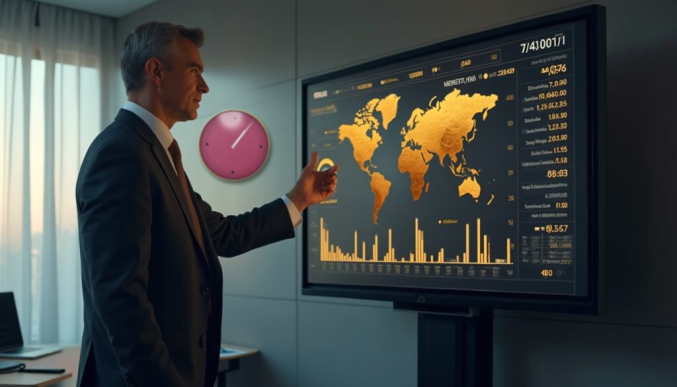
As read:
**1:06**
